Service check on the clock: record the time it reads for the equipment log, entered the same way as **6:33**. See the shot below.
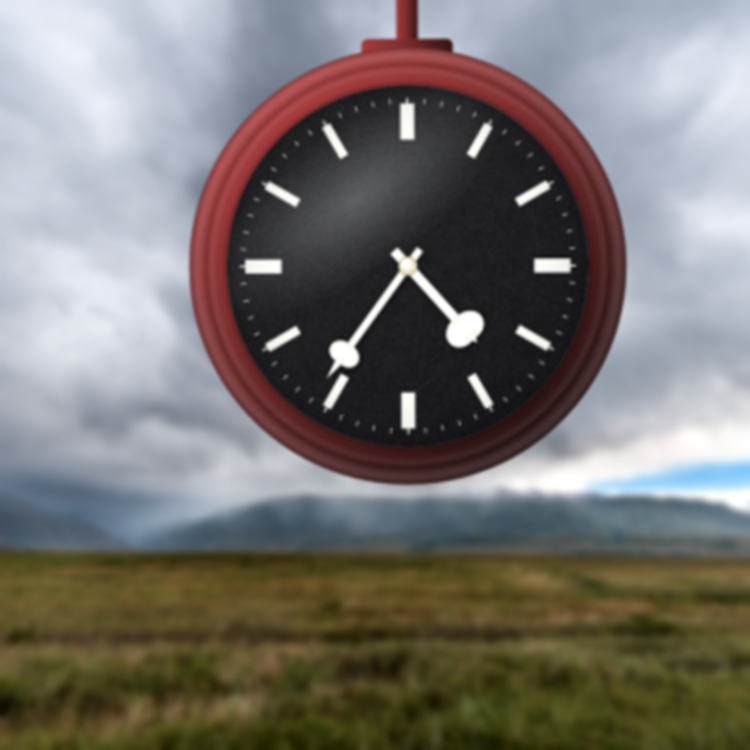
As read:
**4:36**
